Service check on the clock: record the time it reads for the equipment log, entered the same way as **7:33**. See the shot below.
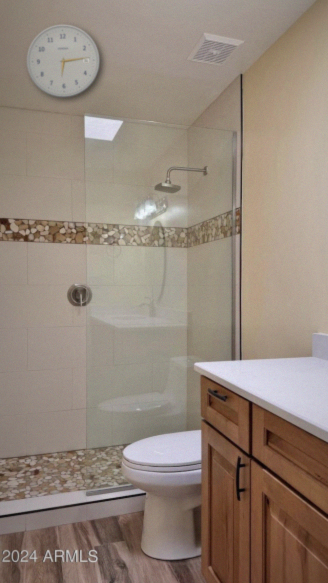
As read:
**6:14**
